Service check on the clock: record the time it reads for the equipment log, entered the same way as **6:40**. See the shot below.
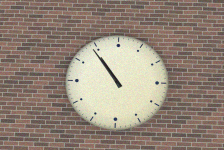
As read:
**10:54**
